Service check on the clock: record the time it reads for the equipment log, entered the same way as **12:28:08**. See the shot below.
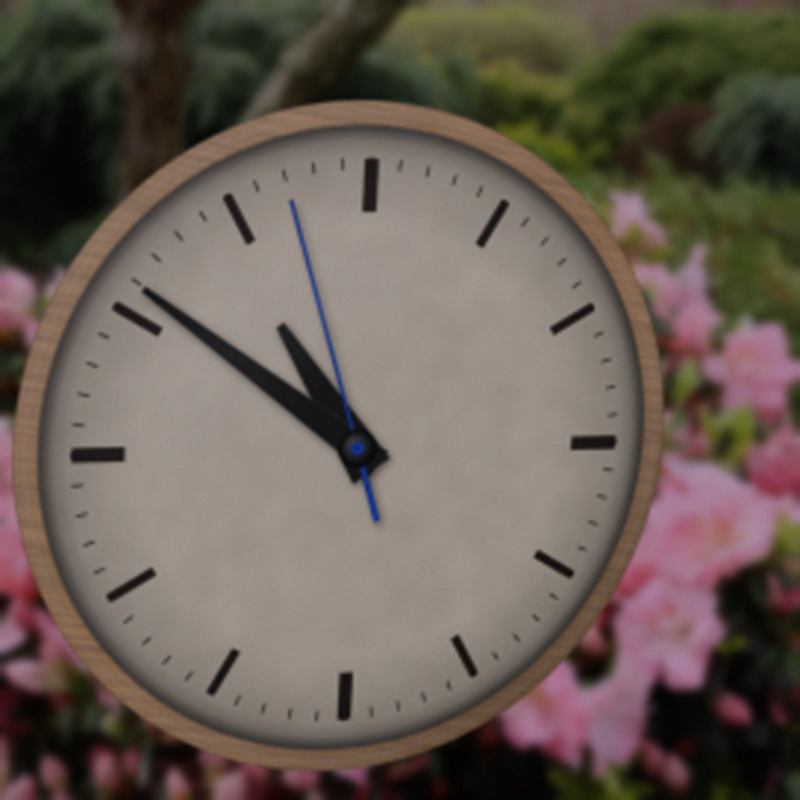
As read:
**10:50:57**
